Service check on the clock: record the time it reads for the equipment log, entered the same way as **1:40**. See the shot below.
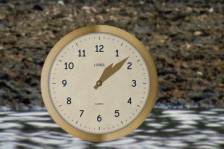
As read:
**1:08**
